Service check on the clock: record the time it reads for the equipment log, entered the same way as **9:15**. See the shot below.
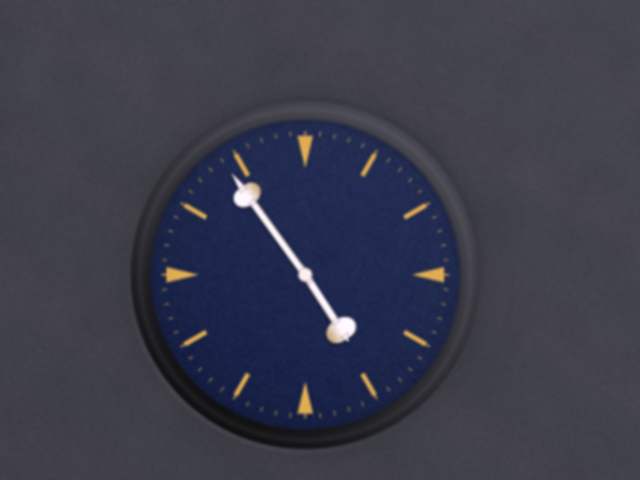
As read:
**4:54**
